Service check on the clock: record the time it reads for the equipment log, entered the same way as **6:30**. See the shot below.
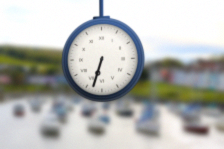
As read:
**6:33**
